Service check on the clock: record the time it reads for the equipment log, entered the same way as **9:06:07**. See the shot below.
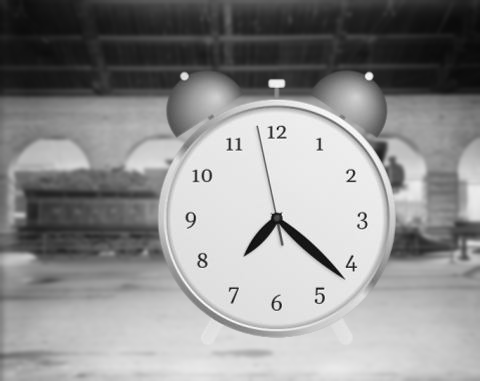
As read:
**7:21:58**
